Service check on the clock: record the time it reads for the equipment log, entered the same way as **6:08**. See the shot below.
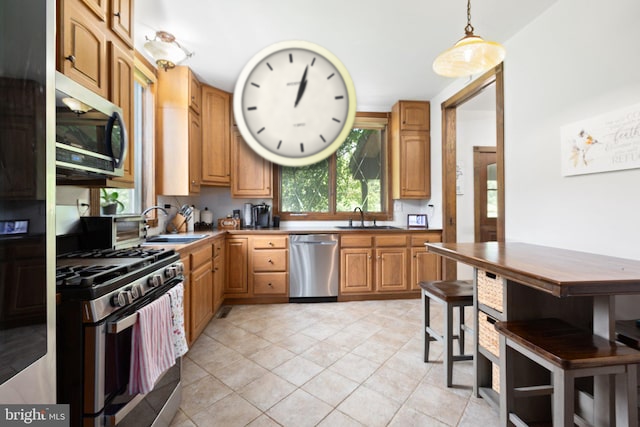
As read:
**1:04**
